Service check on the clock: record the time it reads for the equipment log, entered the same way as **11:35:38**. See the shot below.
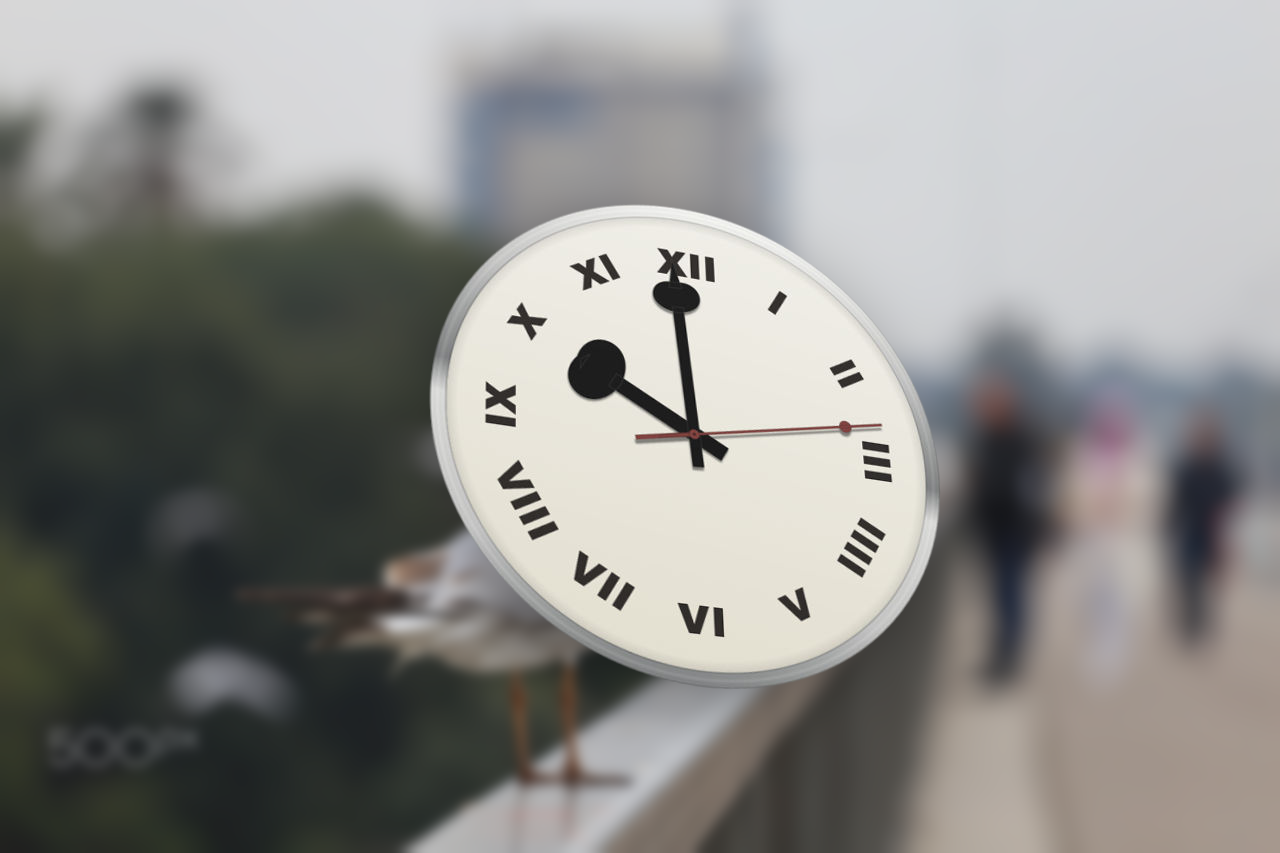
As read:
**9:59:13**
